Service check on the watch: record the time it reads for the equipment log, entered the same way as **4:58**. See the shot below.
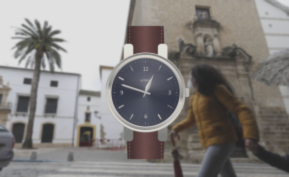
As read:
**12:48**
